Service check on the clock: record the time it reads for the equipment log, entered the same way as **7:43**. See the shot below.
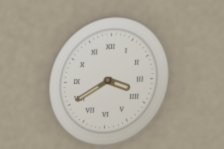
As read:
**3:40**
